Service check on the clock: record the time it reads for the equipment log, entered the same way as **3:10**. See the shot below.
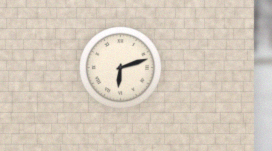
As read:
**6:12**
